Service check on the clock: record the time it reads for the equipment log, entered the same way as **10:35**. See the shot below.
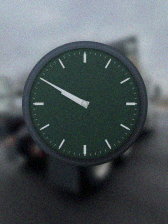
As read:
**9:50**
